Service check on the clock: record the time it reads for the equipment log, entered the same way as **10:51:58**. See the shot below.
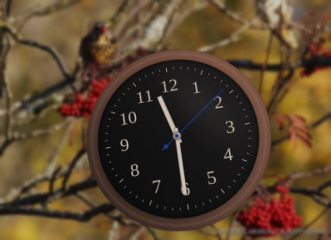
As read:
**11:30:09**
